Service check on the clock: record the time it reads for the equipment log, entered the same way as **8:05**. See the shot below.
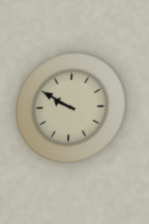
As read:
**9:50**
